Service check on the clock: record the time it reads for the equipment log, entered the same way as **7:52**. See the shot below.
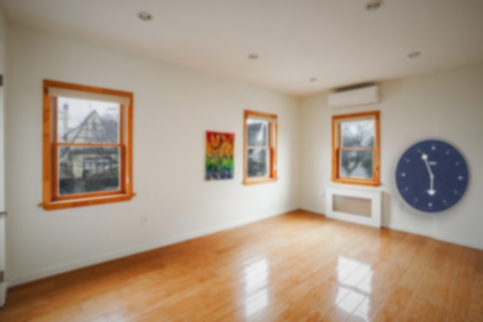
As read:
**5:56**
